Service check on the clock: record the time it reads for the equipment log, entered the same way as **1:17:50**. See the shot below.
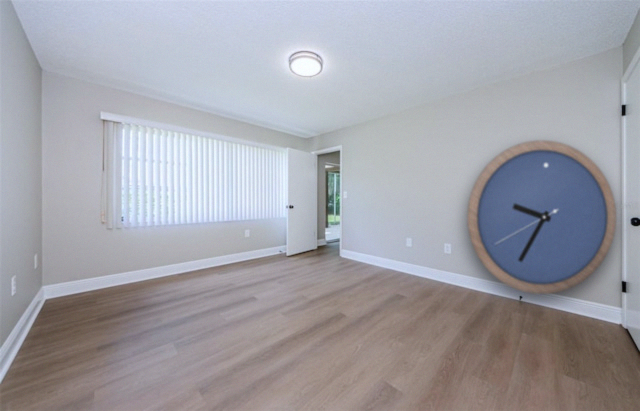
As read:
**9:34:40**
